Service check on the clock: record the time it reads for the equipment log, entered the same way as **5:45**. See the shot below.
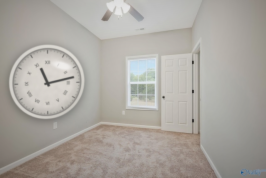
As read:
**11:13**
